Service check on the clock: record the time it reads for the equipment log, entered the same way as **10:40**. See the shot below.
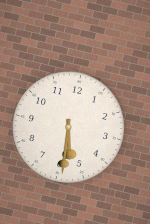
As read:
**5:29**
